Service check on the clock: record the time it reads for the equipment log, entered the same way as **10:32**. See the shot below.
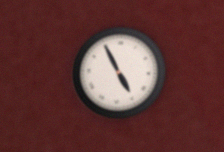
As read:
**4:55**
